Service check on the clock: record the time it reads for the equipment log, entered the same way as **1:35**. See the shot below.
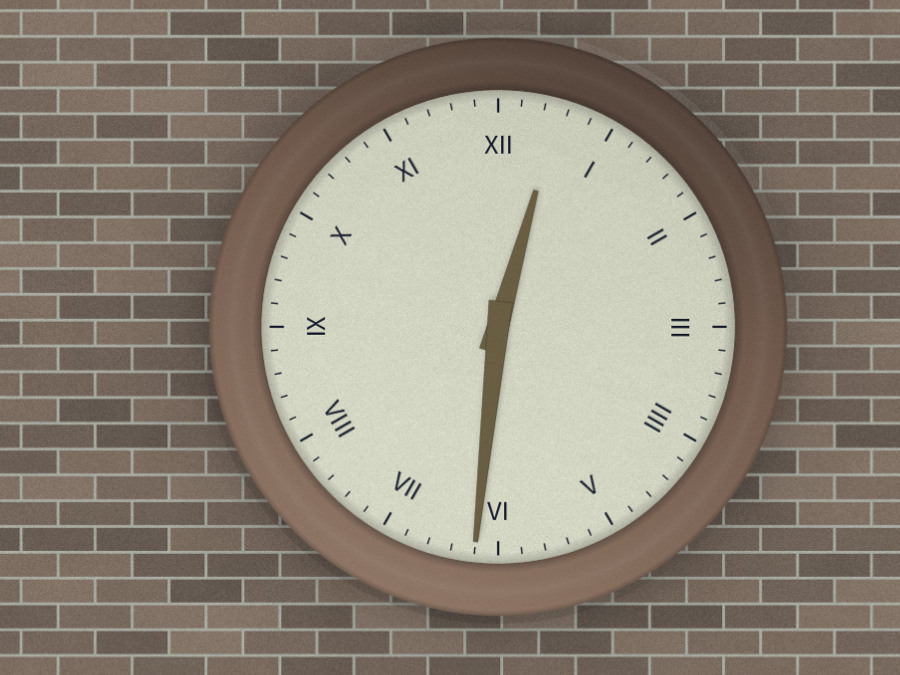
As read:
**12:31**
